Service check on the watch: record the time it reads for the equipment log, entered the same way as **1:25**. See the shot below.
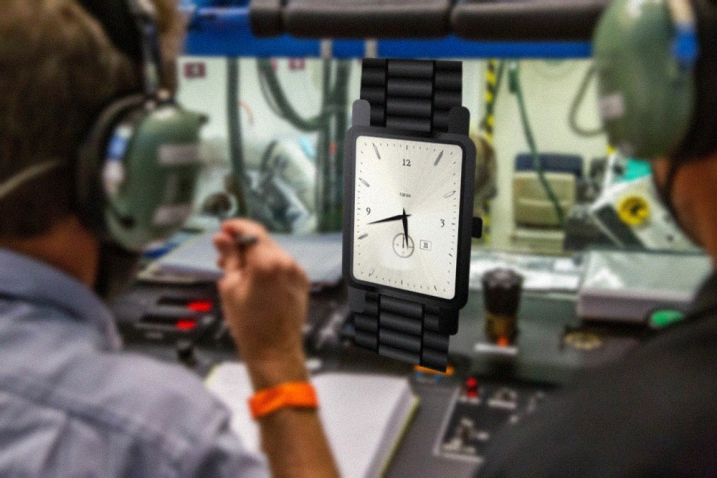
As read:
**5:42**
